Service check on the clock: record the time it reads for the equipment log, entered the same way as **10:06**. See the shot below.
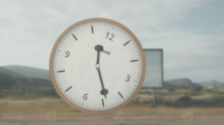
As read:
**11:24**
